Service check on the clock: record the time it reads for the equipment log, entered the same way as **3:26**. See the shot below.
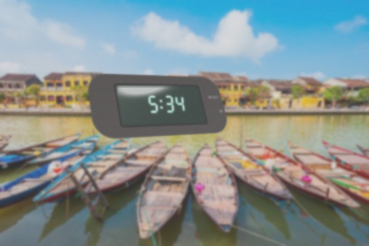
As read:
**5:34**
